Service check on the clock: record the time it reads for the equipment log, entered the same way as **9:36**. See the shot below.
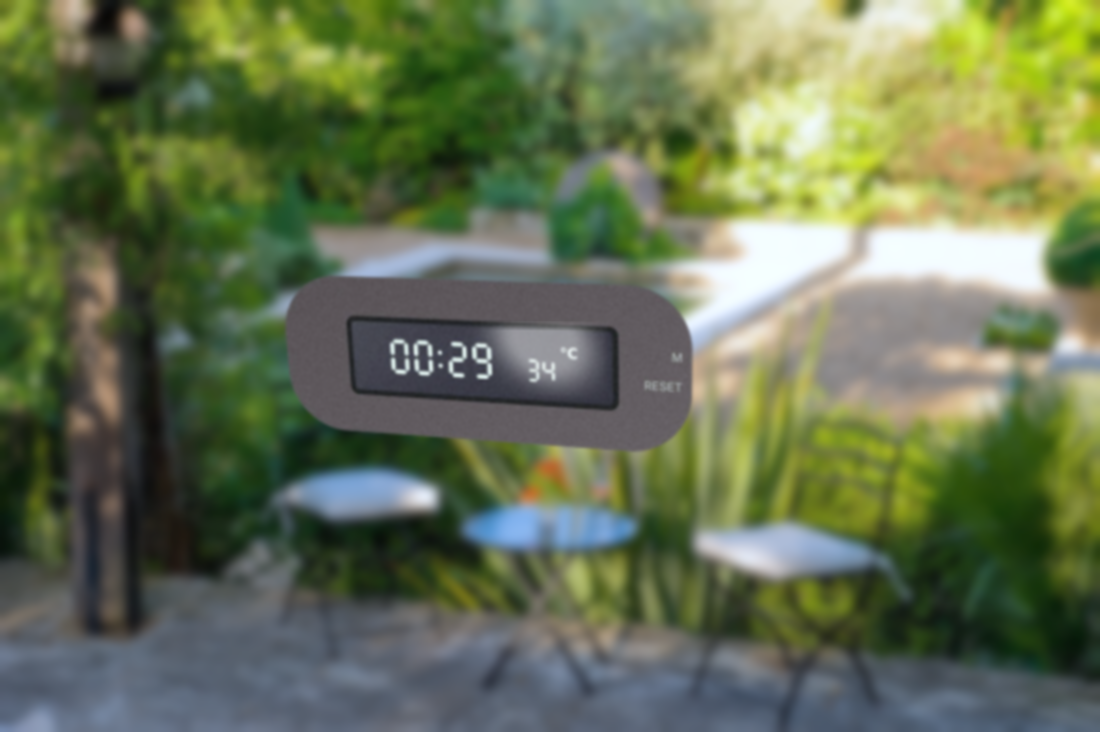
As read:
**0:29**
